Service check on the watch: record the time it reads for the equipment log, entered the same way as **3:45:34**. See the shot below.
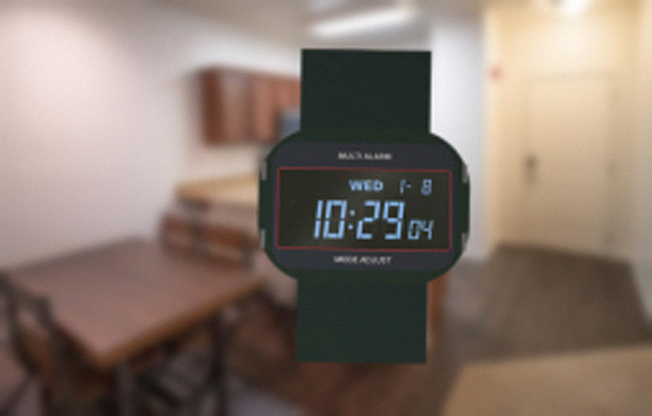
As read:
**10:29:04**
